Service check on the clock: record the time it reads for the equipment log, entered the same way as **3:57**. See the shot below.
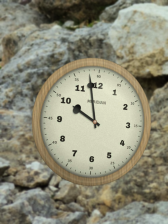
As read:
**9:58**
